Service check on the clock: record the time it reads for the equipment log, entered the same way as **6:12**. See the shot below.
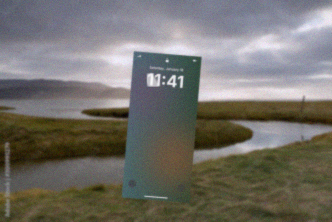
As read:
**11:41**
